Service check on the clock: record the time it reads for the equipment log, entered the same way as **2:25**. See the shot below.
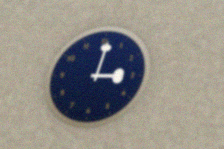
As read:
**3:01**
